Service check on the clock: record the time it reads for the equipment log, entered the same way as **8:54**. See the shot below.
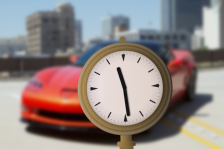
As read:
**11:29**
